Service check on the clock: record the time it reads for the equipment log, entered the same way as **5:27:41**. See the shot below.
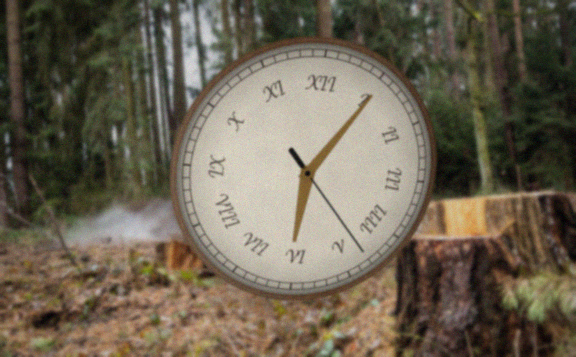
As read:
**6:05:23**
